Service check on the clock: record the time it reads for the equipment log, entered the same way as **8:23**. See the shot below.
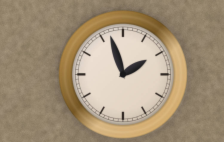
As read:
**1:57**
